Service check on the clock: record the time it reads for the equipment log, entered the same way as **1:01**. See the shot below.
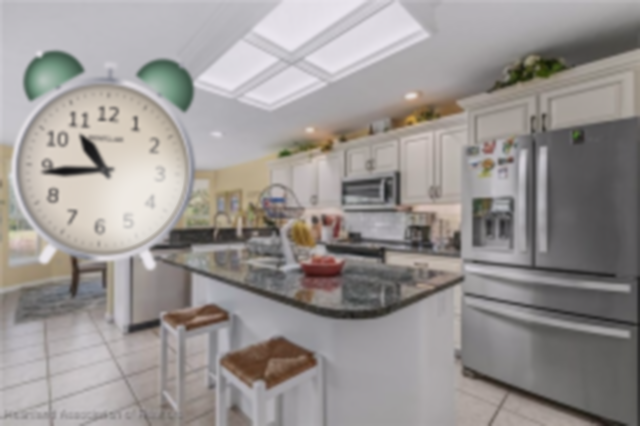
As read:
**10:44**
